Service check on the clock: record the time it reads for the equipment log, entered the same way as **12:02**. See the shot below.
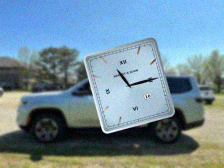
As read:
**11:15**
